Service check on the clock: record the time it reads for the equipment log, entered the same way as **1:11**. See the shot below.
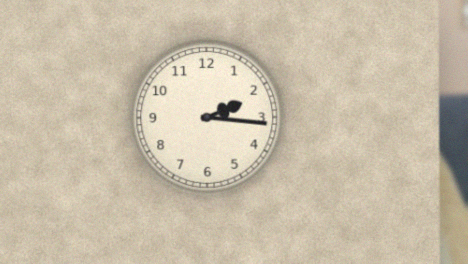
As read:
**2:16**
